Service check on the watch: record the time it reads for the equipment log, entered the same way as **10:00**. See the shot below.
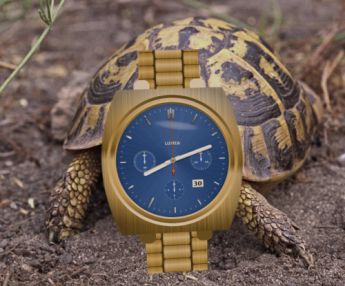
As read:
**8:12**
